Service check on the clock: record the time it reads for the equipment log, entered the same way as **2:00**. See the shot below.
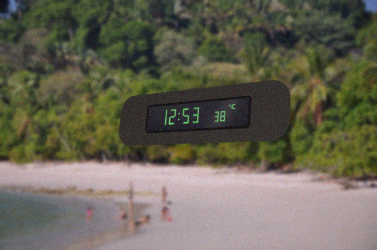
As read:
**12:53**
